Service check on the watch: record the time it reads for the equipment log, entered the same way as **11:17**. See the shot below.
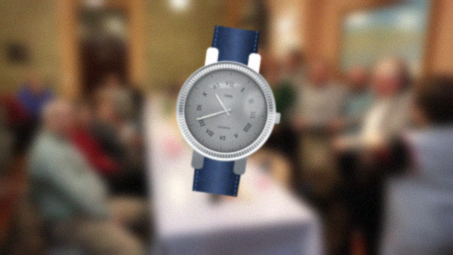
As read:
**10:41**
